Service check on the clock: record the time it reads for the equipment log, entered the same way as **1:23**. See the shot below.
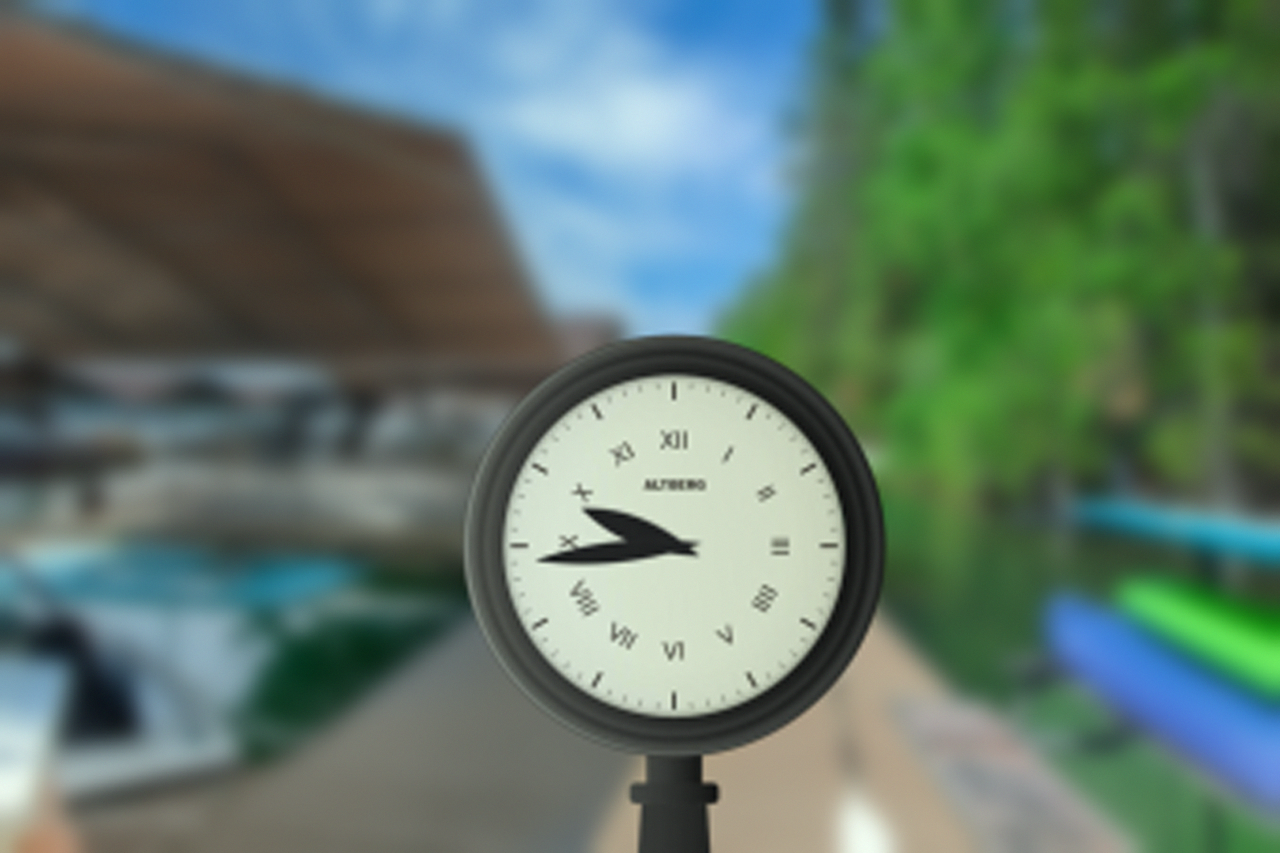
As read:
**9:44**
